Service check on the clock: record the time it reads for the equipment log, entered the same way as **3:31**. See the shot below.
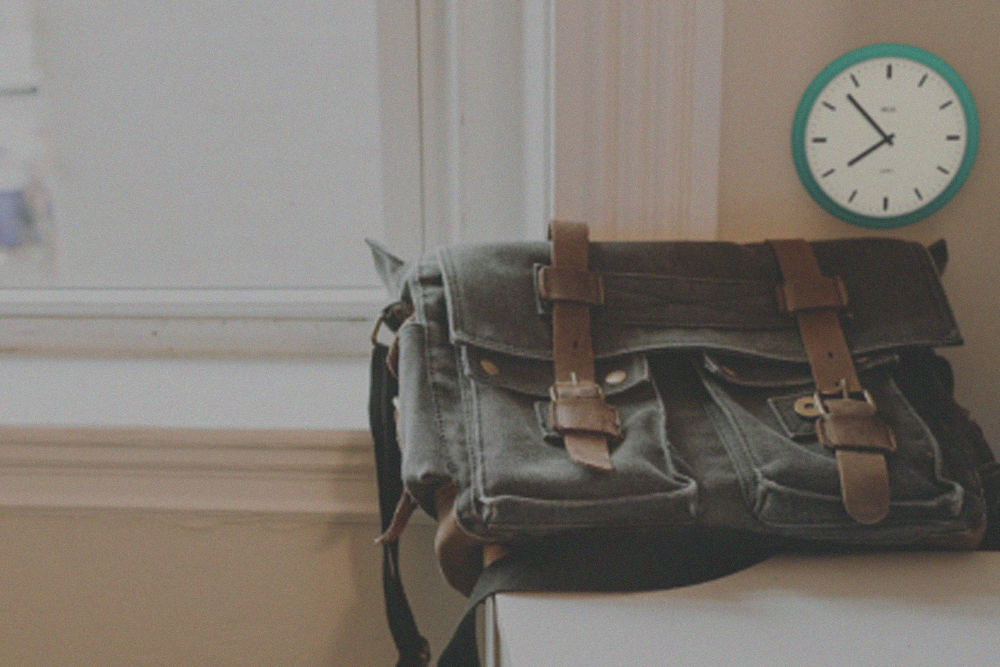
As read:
**7:53**
